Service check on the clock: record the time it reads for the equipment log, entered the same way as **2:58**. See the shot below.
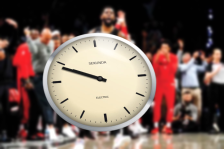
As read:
**9:49**
